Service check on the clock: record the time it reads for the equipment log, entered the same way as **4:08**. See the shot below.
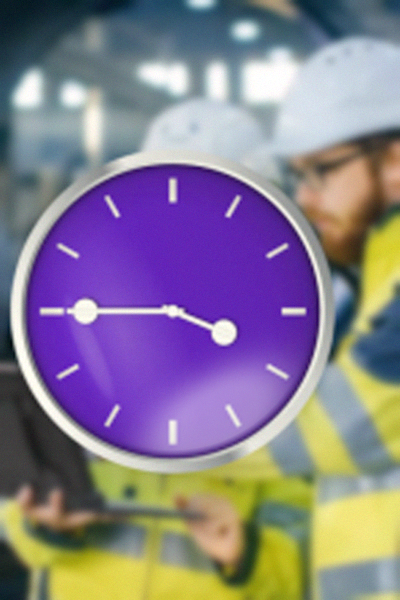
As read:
**3:45**
